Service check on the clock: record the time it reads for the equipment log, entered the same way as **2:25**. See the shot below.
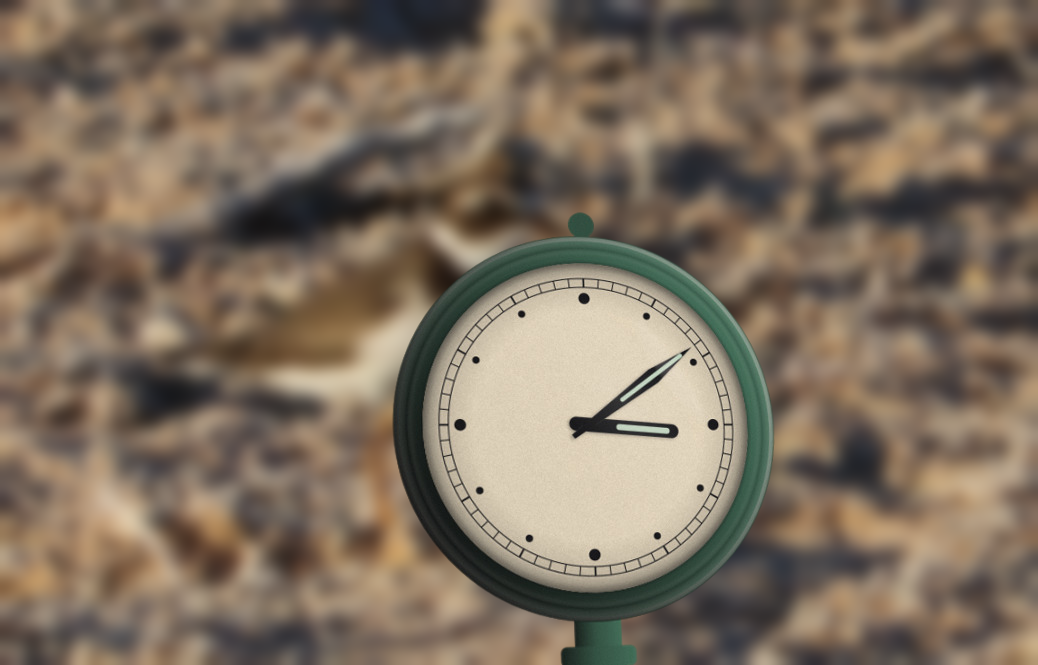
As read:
**3:09**
